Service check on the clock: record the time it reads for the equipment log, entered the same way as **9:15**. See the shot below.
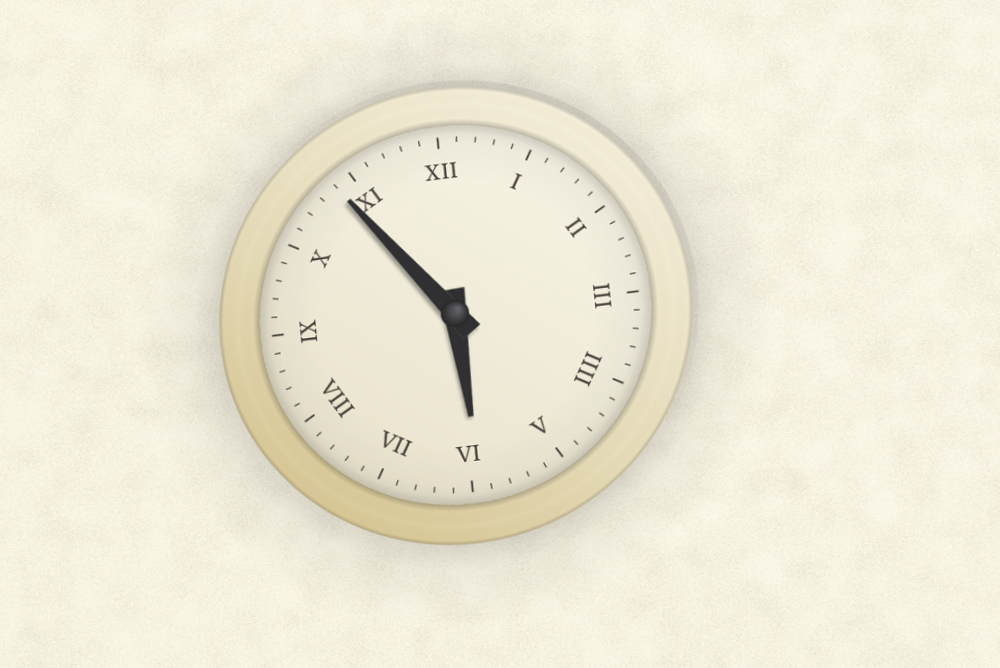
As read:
**5:54**
